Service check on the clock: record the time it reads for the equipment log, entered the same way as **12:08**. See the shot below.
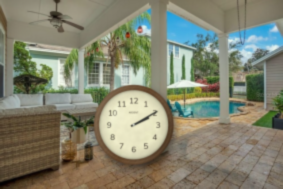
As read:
**2:10**
